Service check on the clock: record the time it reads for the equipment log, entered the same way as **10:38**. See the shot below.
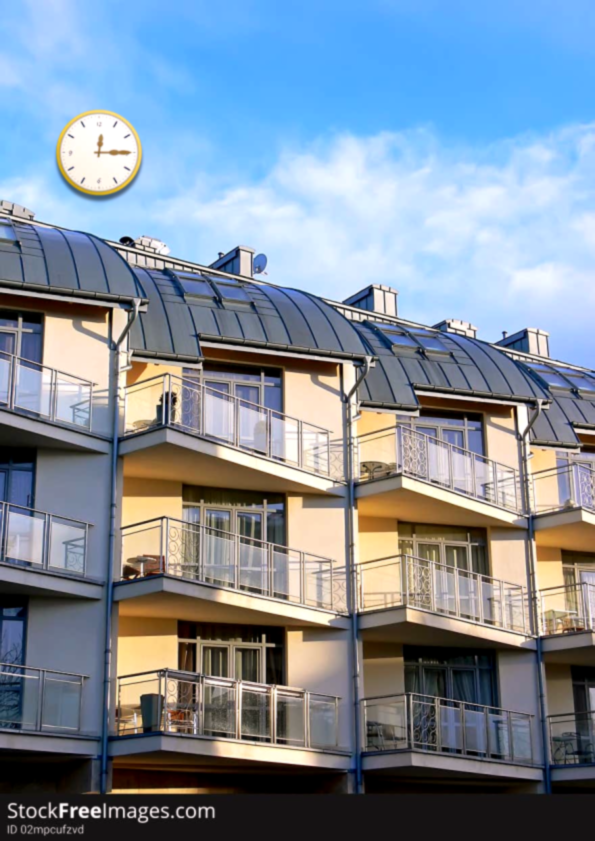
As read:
**12:15**
